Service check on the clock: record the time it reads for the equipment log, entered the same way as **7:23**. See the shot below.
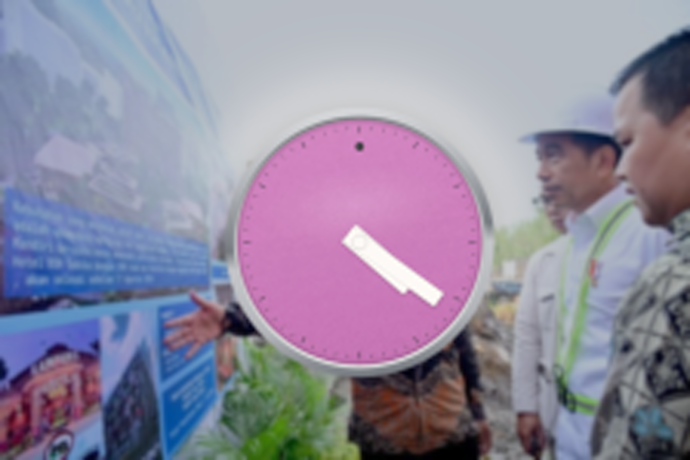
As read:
**4:21**
